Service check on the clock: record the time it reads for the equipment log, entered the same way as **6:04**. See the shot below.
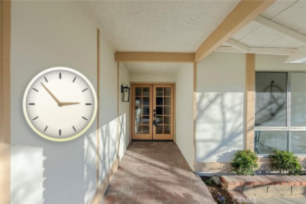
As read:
**2:53**
